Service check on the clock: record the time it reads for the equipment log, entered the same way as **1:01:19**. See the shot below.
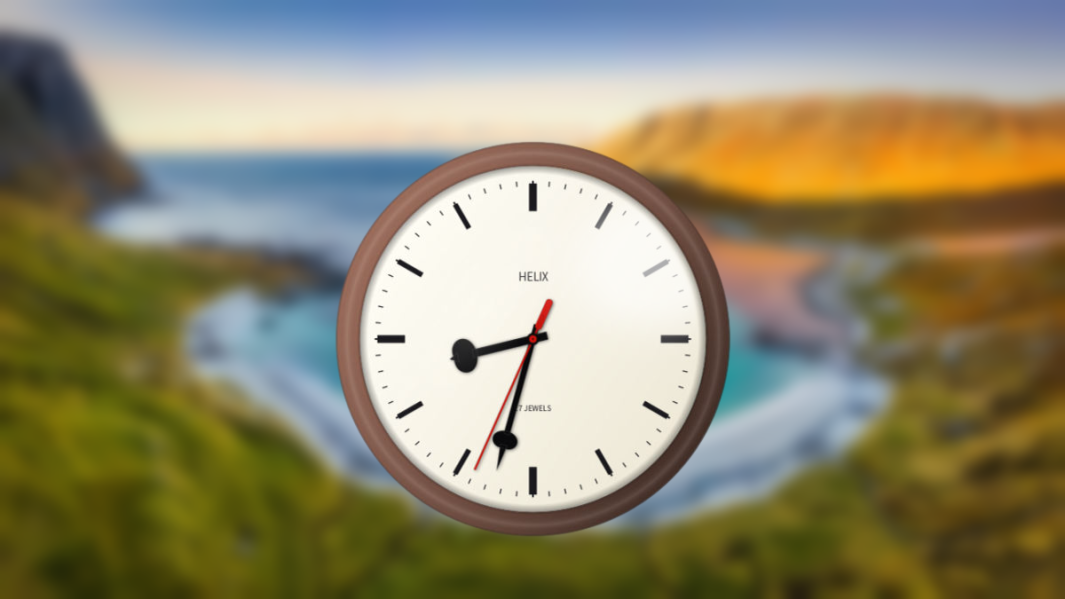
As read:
**8:32:34**
